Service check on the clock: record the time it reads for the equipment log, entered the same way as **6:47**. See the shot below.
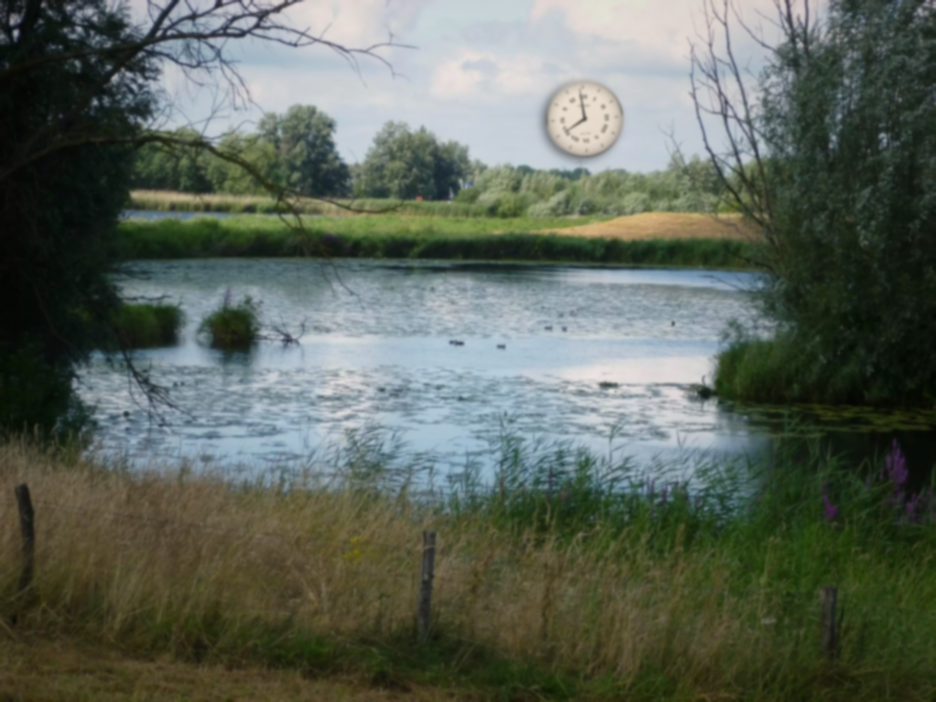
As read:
**7:59**
